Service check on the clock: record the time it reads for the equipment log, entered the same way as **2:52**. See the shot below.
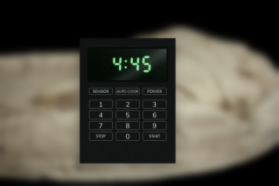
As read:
**4:45**
